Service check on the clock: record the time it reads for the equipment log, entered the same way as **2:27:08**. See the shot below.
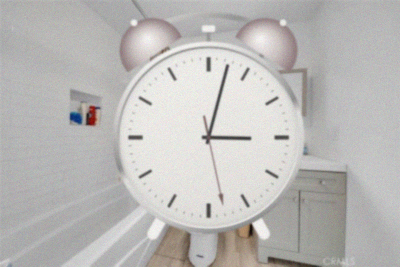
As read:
**3:02:28**
